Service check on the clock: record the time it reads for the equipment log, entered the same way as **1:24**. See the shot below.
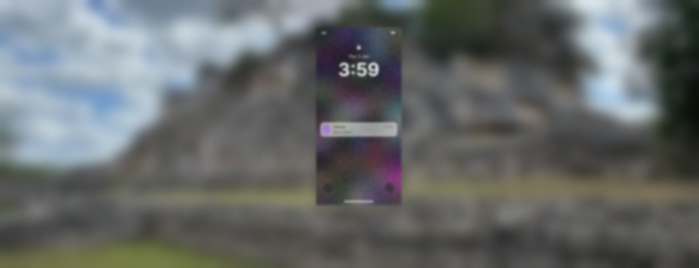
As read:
**3:59**
